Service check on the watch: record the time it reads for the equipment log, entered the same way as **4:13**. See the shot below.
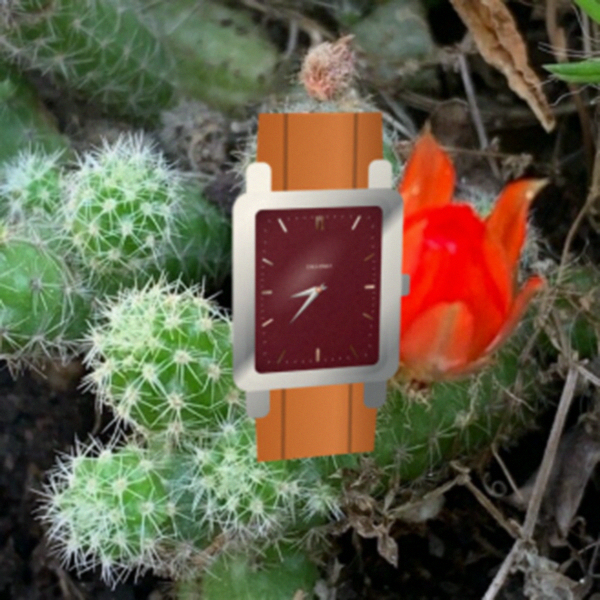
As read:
**8:37**
